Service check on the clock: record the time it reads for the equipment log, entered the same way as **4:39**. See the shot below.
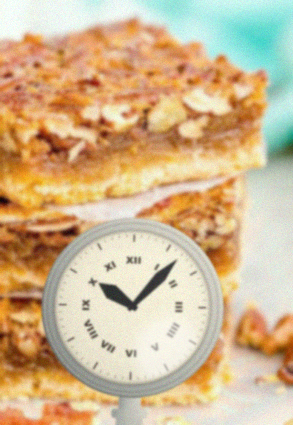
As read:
**10:07**
